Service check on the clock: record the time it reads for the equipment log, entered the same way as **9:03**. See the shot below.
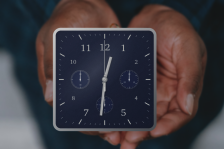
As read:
**12:31**
